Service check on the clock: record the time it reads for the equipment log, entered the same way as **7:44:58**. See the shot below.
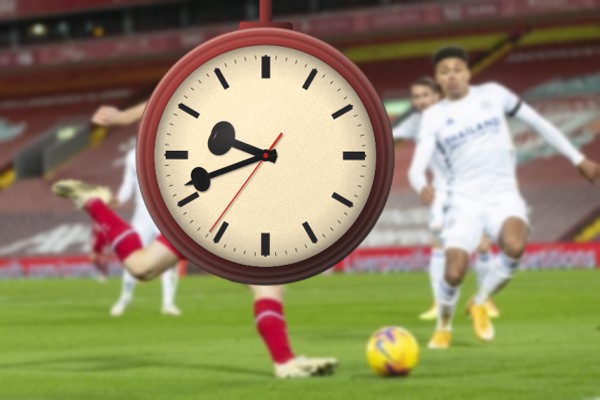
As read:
**9:41:36**
